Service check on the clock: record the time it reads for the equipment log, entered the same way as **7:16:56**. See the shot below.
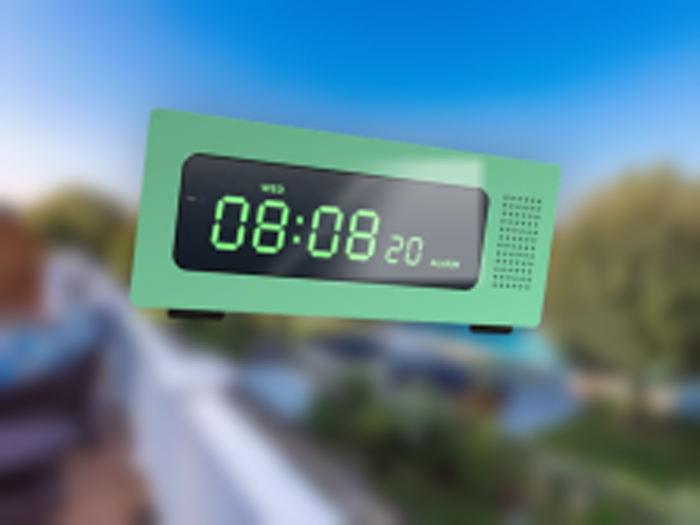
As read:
**8:08:20**
